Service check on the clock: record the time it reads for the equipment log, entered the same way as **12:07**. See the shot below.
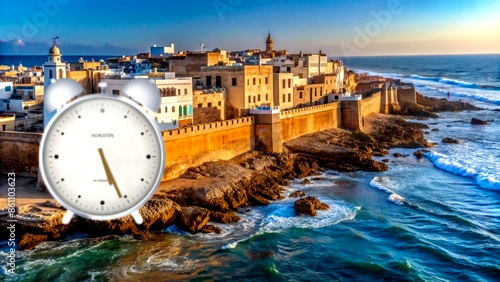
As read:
**5:26**
